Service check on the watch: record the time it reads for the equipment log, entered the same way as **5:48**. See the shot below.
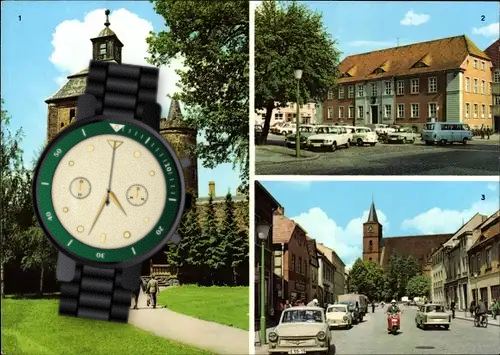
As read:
**4:33**
